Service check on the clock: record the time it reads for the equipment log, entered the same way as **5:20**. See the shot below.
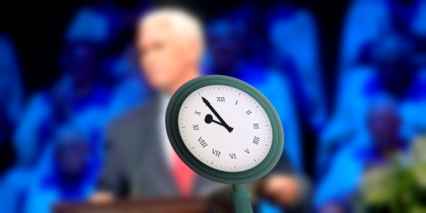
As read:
**9:55**
